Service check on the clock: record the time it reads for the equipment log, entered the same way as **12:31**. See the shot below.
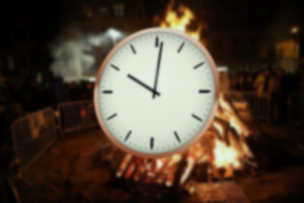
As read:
**10:01**
